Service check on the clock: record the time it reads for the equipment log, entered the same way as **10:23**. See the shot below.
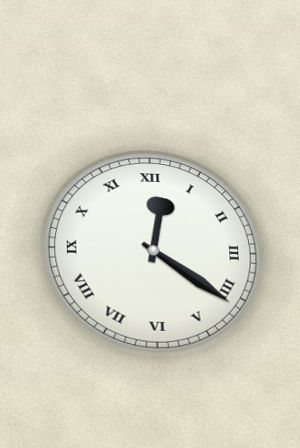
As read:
**12:21**
